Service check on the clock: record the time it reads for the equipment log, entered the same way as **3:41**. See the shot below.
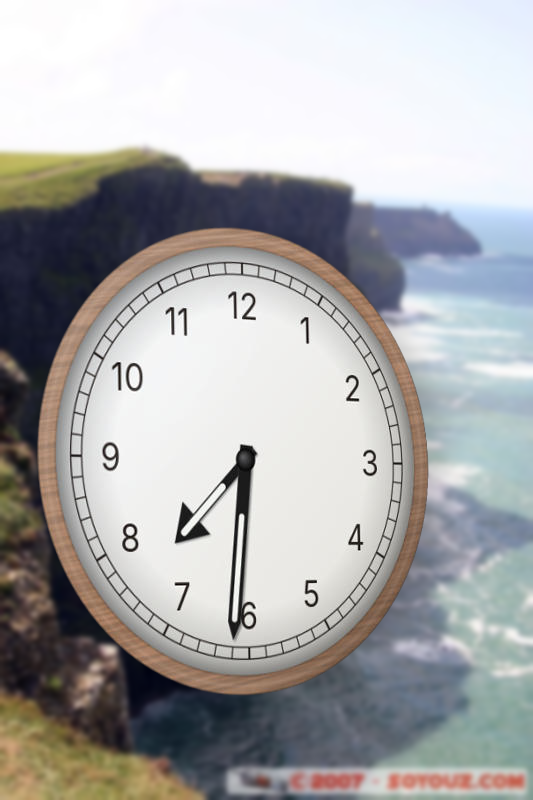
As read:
**7:31**
